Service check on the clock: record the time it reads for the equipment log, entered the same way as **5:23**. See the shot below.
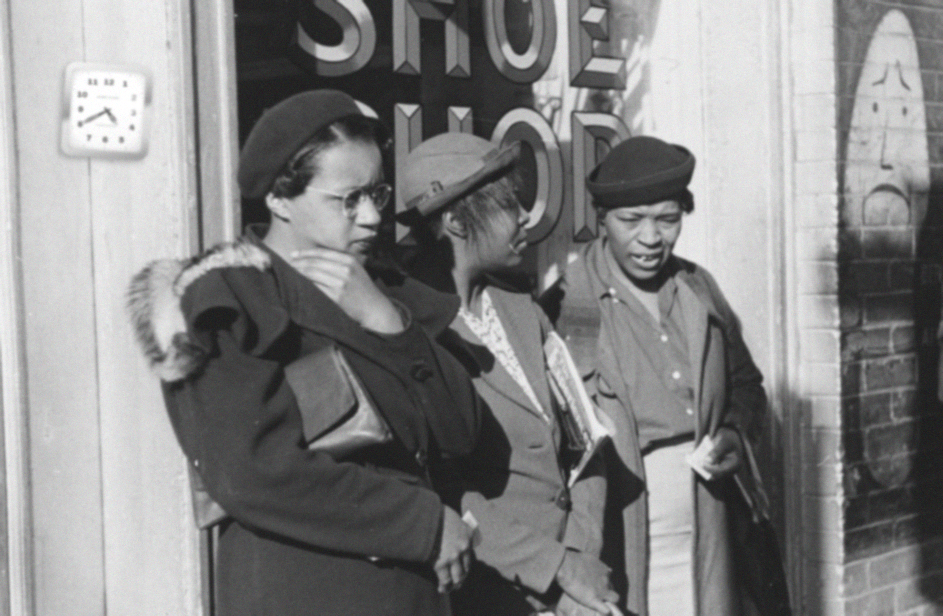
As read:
**4:40**
